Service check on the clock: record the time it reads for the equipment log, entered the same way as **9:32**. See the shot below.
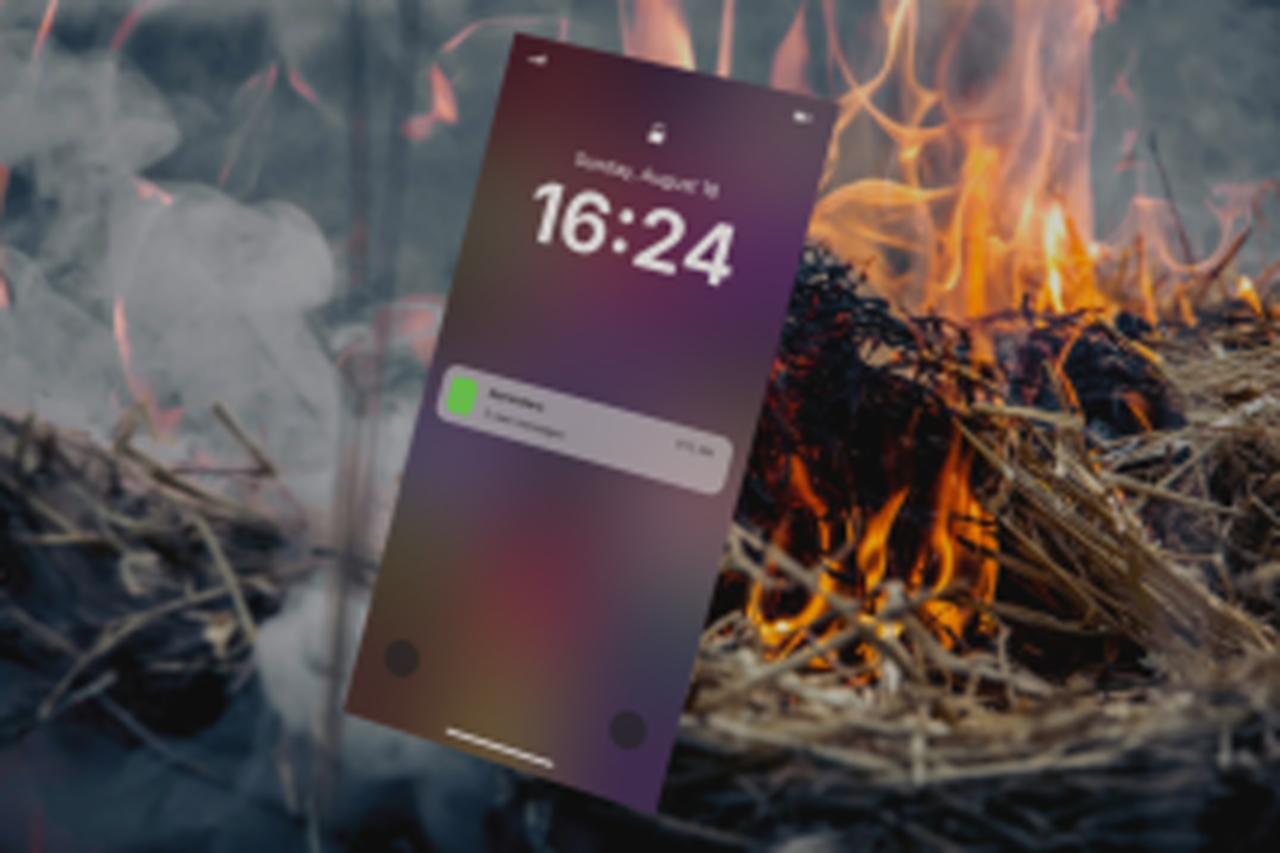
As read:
**16:24**
